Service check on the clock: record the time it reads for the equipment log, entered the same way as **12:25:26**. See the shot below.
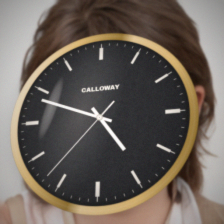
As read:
**4:48:37**
